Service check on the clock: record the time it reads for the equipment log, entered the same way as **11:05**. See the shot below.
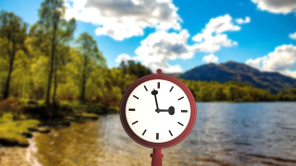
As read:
**2:58**
